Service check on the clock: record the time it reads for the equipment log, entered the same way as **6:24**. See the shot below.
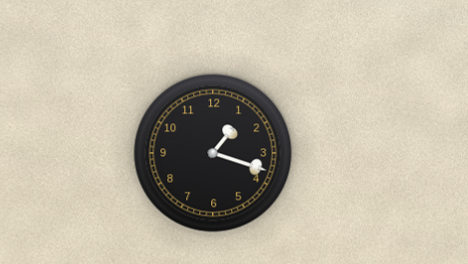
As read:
**1:18**
